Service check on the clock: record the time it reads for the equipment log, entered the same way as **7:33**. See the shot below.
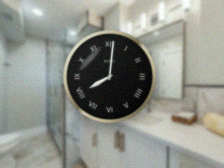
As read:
**8:01**
